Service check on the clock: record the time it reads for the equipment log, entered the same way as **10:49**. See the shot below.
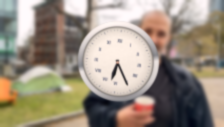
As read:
**6:25**
